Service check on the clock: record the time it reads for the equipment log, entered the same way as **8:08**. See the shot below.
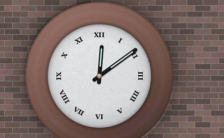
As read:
**12:09**
